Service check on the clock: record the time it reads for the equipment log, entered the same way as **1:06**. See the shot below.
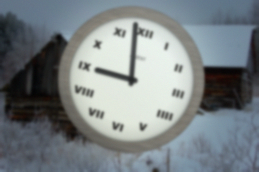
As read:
**8:58**
